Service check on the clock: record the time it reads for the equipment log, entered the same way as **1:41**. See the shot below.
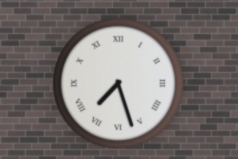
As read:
**7:27**
